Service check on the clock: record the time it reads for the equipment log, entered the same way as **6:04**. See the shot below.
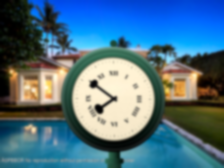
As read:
**7:51**
